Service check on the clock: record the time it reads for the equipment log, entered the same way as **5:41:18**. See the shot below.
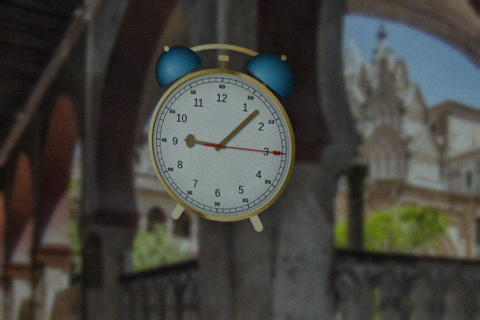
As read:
**9:07:15**
